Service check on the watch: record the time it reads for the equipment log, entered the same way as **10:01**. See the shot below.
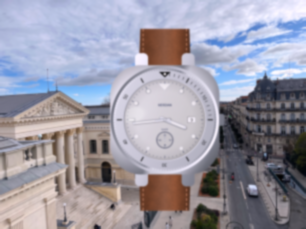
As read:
**3:44**
